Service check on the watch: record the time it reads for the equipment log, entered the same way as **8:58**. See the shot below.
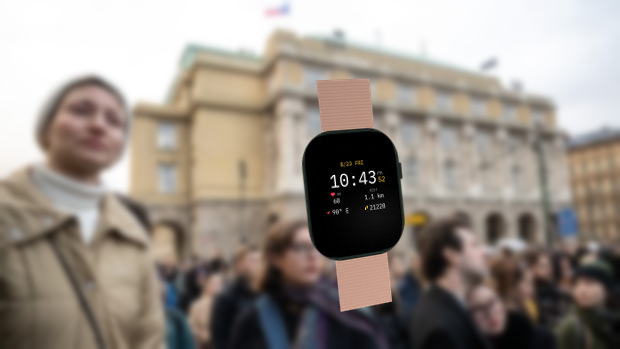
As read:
**10:43**
